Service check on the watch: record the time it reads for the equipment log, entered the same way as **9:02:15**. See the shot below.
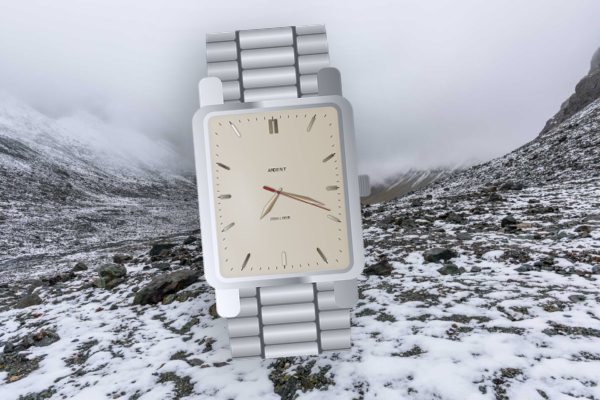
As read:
**7:18:19**
